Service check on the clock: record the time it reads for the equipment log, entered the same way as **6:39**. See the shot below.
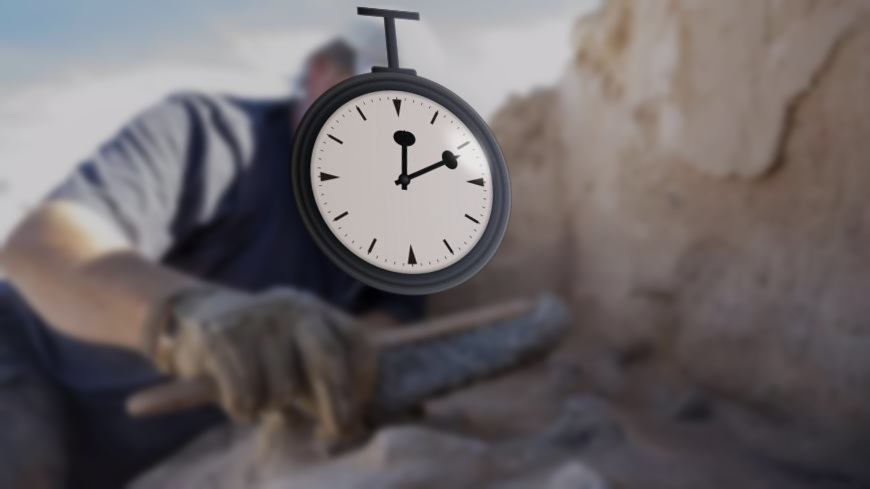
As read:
**12:11**
